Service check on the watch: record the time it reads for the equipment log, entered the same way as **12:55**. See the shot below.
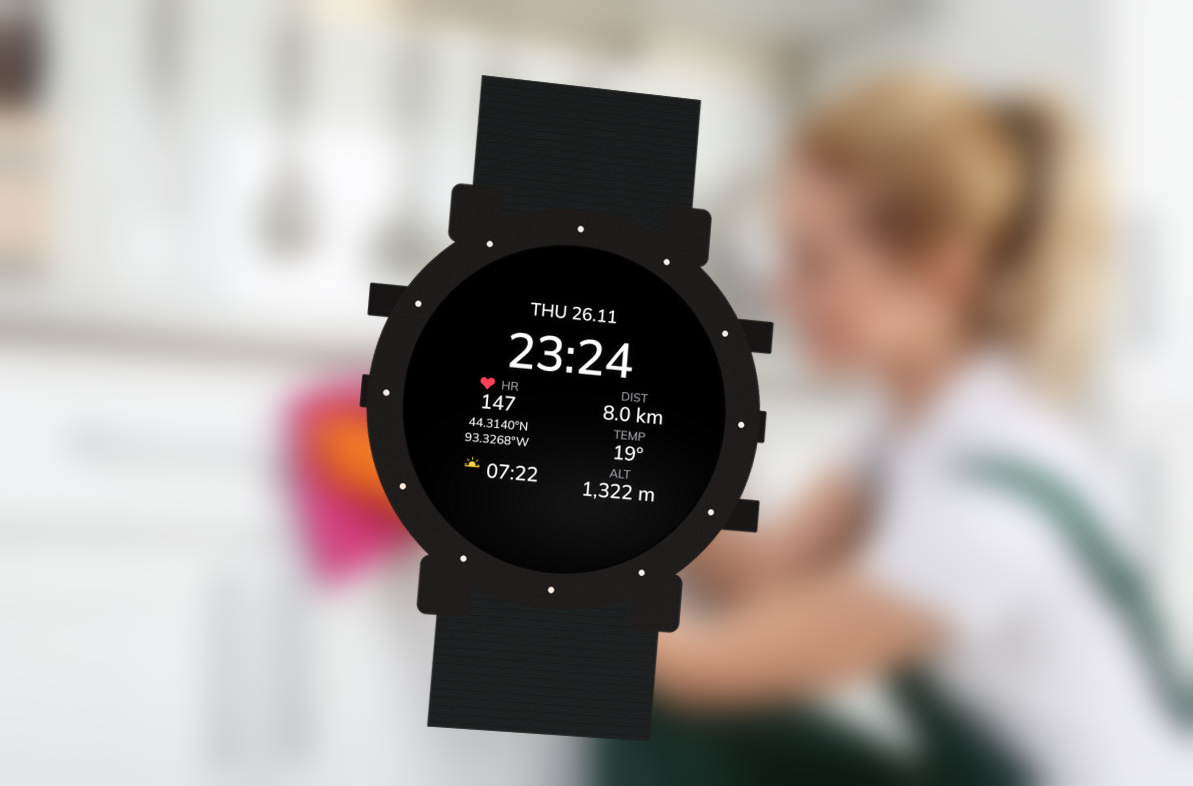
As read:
**23:24**
